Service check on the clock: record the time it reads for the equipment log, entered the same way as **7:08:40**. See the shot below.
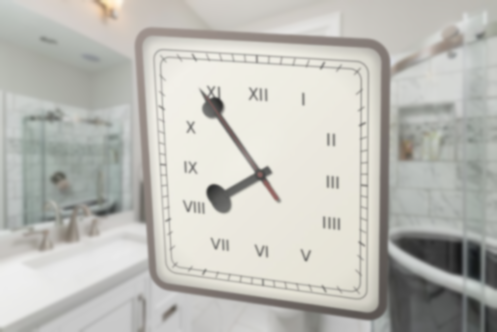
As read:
**7:53:54**
